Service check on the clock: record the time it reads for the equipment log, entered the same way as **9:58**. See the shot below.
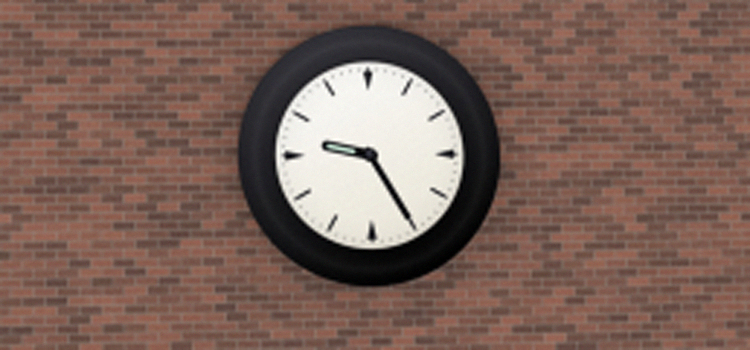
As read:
**9:25**
